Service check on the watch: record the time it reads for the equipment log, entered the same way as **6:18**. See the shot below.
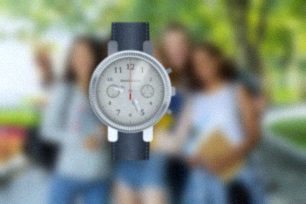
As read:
**9:26**
